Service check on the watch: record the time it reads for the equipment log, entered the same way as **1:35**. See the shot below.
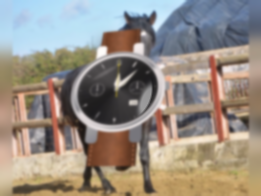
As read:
**12:07**
